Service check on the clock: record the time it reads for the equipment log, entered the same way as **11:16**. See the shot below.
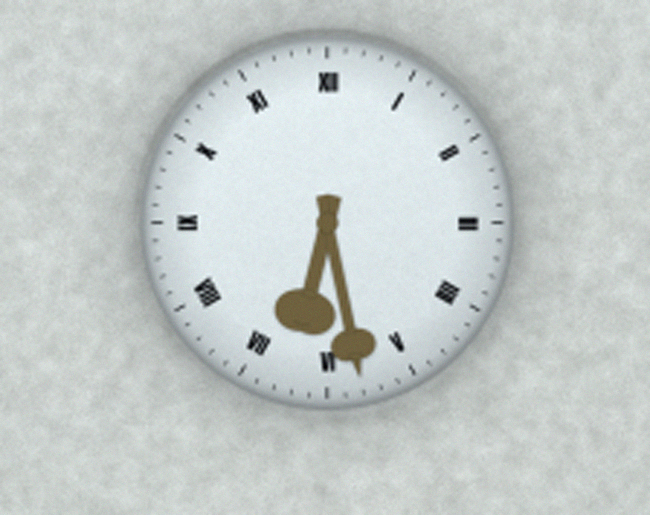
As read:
**6:28**
